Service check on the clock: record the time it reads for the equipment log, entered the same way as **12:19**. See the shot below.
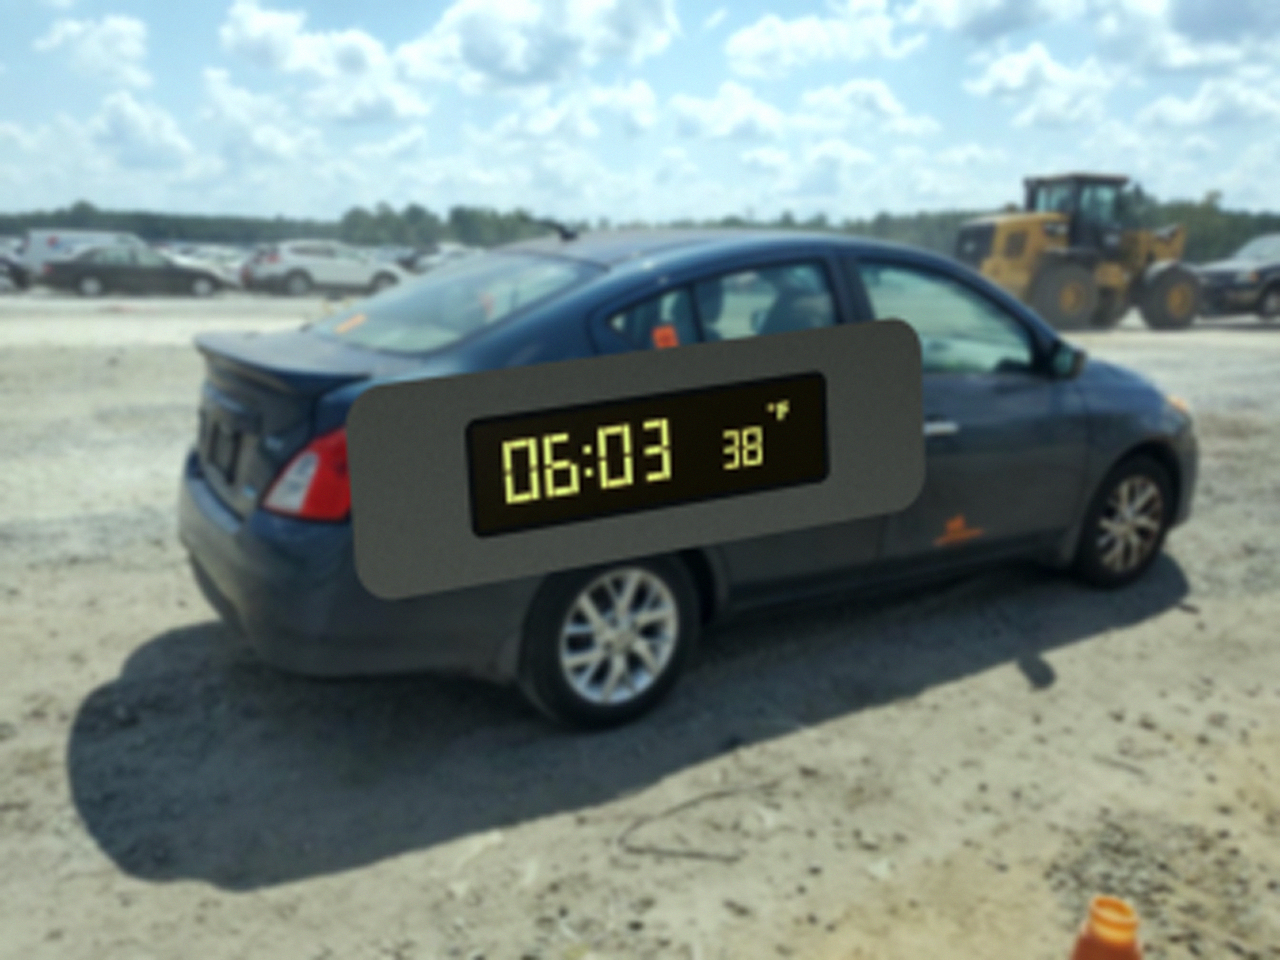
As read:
**6:03**
